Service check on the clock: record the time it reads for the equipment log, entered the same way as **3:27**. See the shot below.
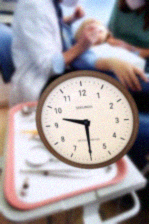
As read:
**9:30**
